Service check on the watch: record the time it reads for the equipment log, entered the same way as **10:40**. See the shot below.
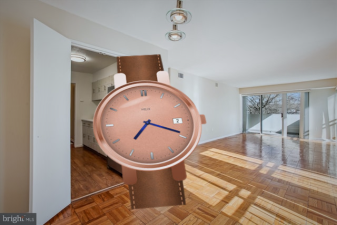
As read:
**7:19**
